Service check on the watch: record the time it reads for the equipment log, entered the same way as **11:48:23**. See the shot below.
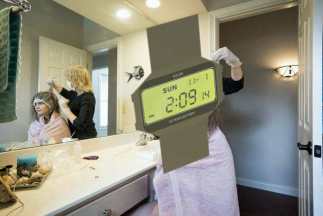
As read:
**2:09:14**
